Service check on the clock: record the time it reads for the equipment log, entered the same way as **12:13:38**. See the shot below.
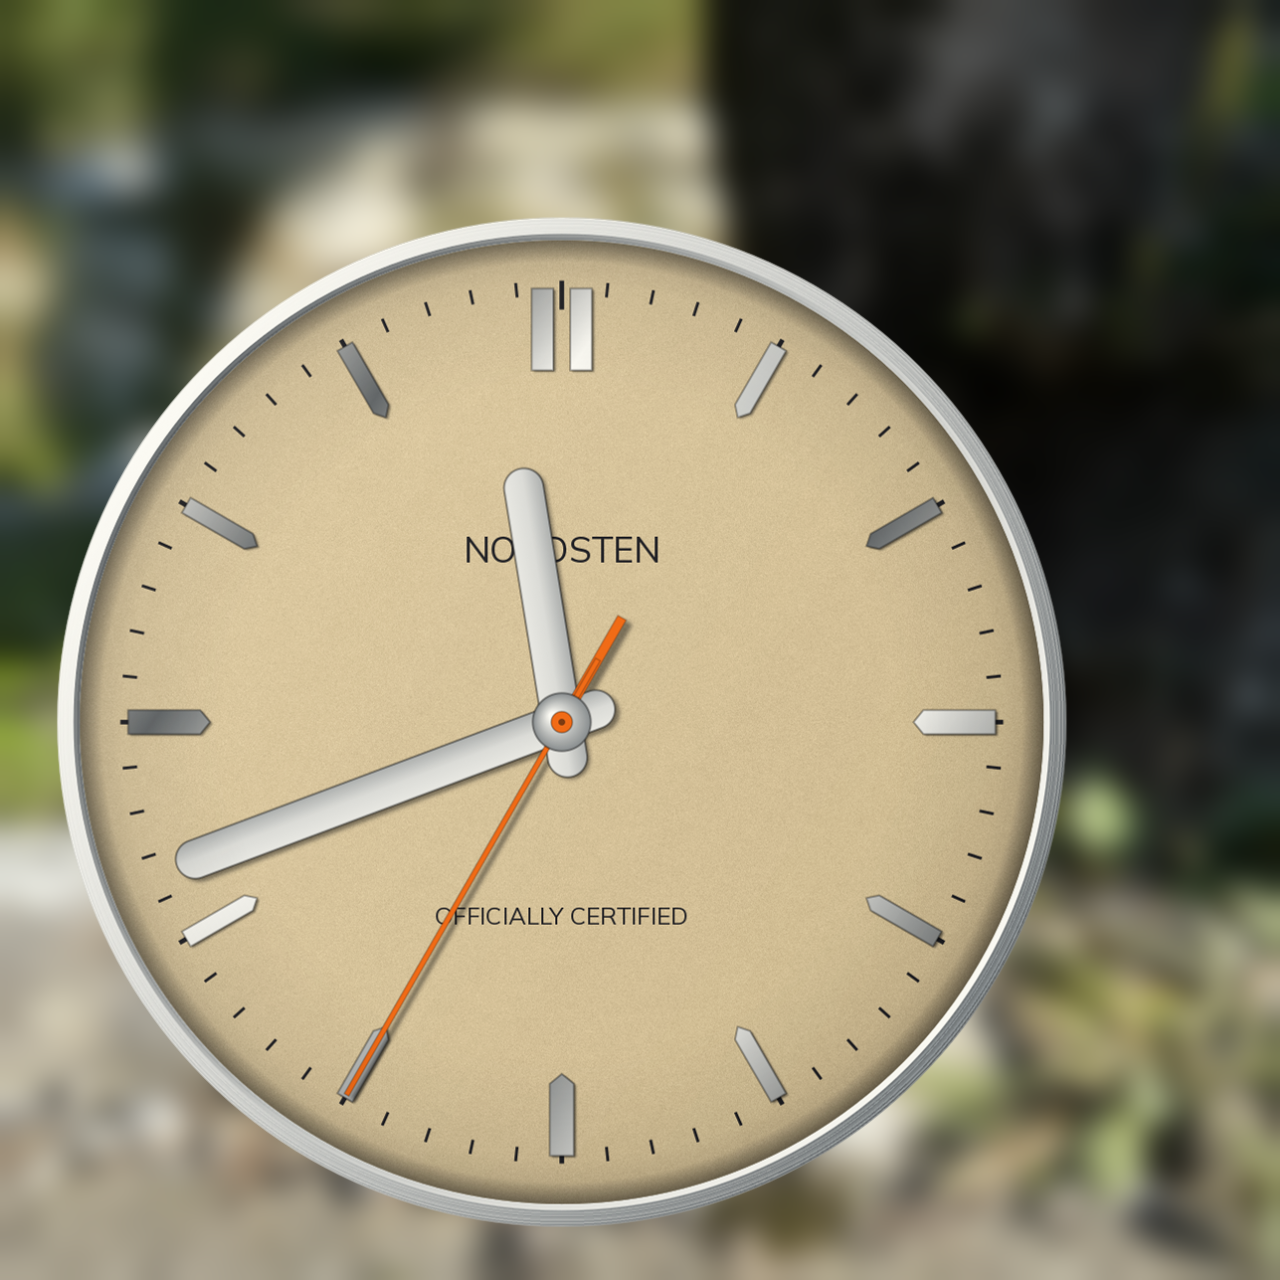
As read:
**11:41:35**
